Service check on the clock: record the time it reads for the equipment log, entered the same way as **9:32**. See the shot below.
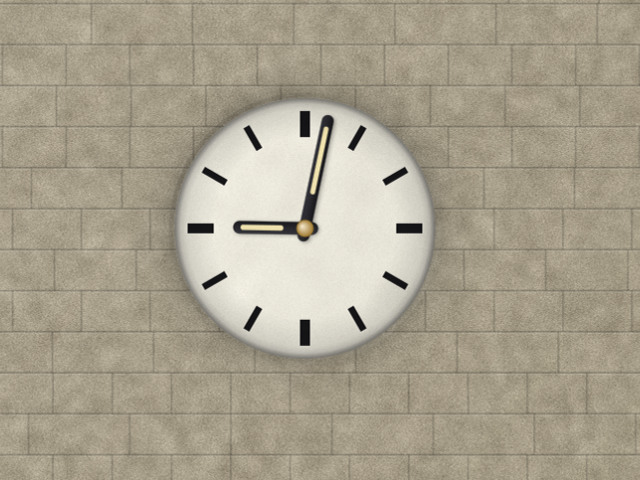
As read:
**9:02**
